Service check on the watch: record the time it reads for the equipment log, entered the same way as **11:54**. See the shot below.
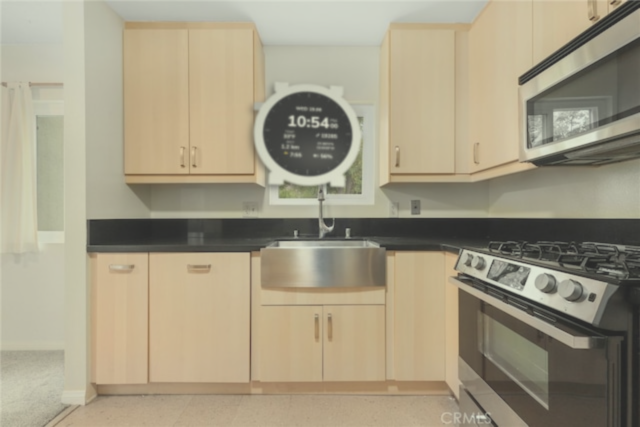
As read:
**10:54**
